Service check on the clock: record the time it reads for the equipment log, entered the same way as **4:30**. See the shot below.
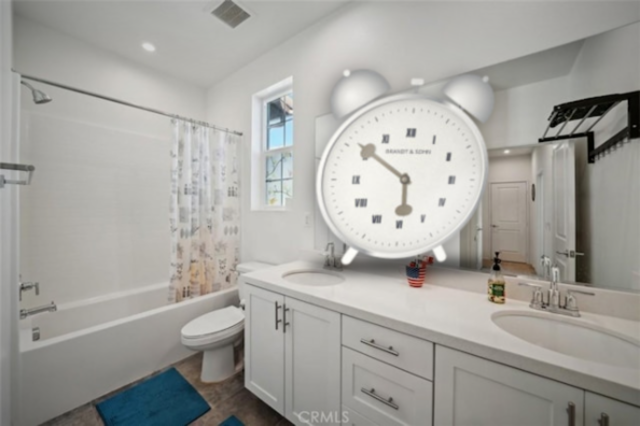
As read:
**5:51**
